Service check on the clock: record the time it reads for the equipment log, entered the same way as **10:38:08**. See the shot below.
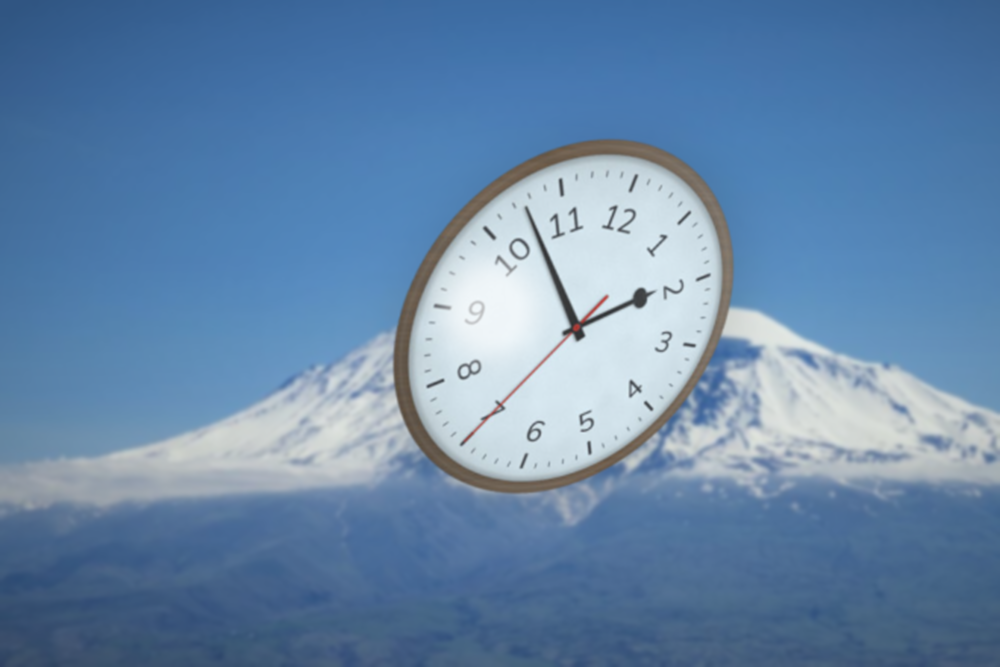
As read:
**1:52:35**
